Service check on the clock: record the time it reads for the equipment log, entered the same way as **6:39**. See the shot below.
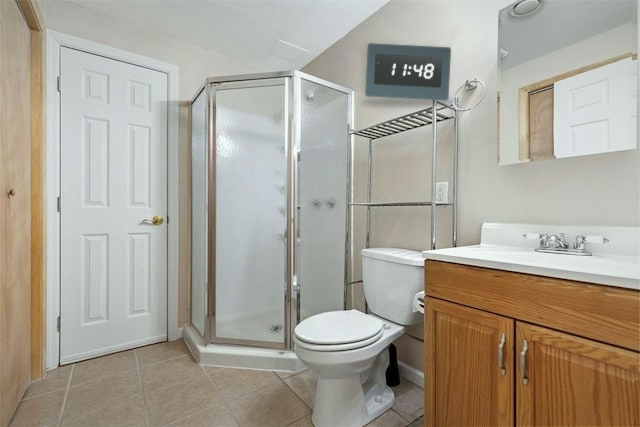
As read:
**11:48**
